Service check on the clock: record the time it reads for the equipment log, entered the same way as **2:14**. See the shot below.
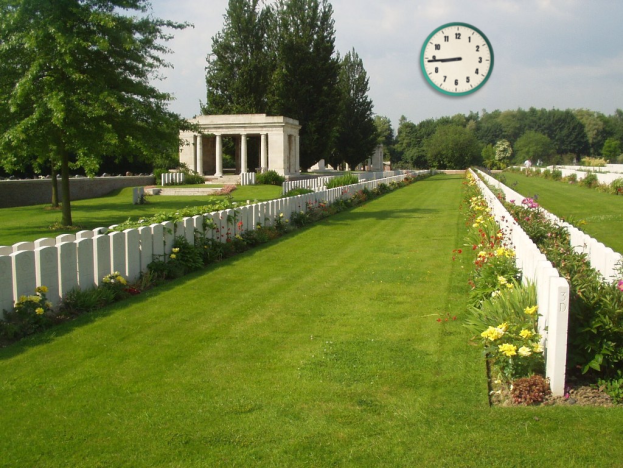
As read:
**8:44**
